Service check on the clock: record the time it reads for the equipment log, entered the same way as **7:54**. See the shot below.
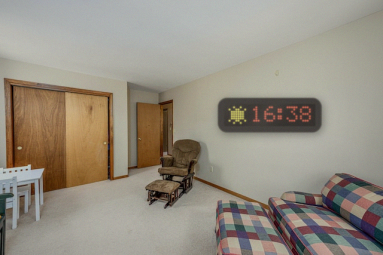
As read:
**16:38**
